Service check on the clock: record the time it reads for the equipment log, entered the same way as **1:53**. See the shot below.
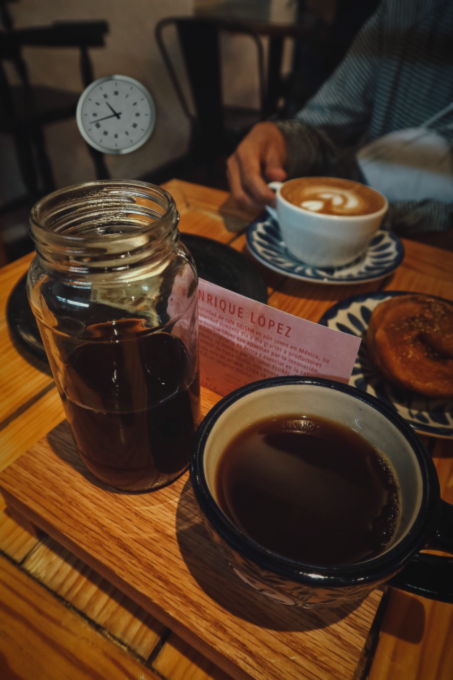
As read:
**10:42**
